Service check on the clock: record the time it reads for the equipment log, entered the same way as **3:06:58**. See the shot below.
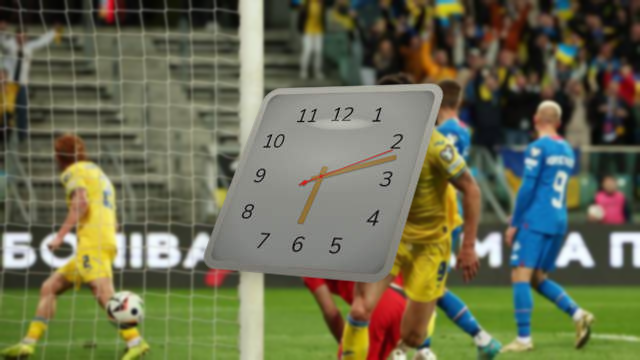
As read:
**6:12:11**
